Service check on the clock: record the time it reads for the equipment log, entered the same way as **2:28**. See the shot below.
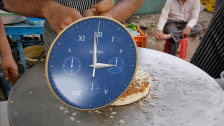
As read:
**2:59**
